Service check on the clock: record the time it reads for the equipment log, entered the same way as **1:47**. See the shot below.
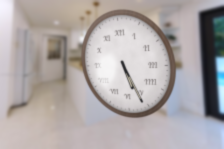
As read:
**5:26**
